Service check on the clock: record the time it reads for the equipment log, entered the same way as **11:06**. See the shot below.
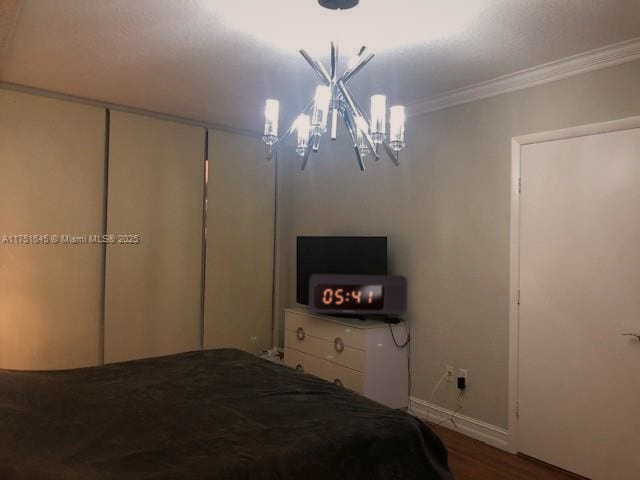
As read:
**5:41**
